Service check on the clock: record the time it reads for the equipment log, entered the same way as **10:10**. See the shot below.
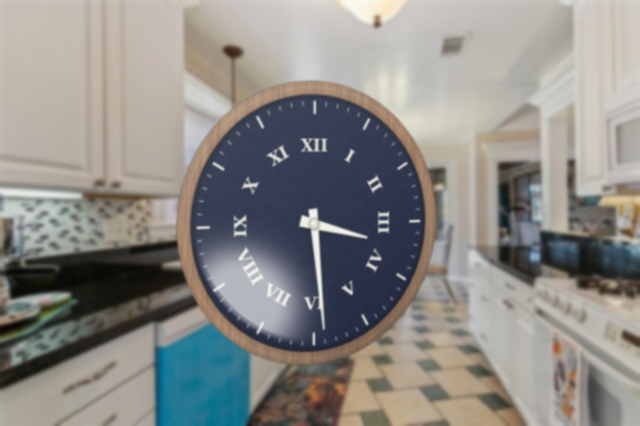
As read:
**3:29**
